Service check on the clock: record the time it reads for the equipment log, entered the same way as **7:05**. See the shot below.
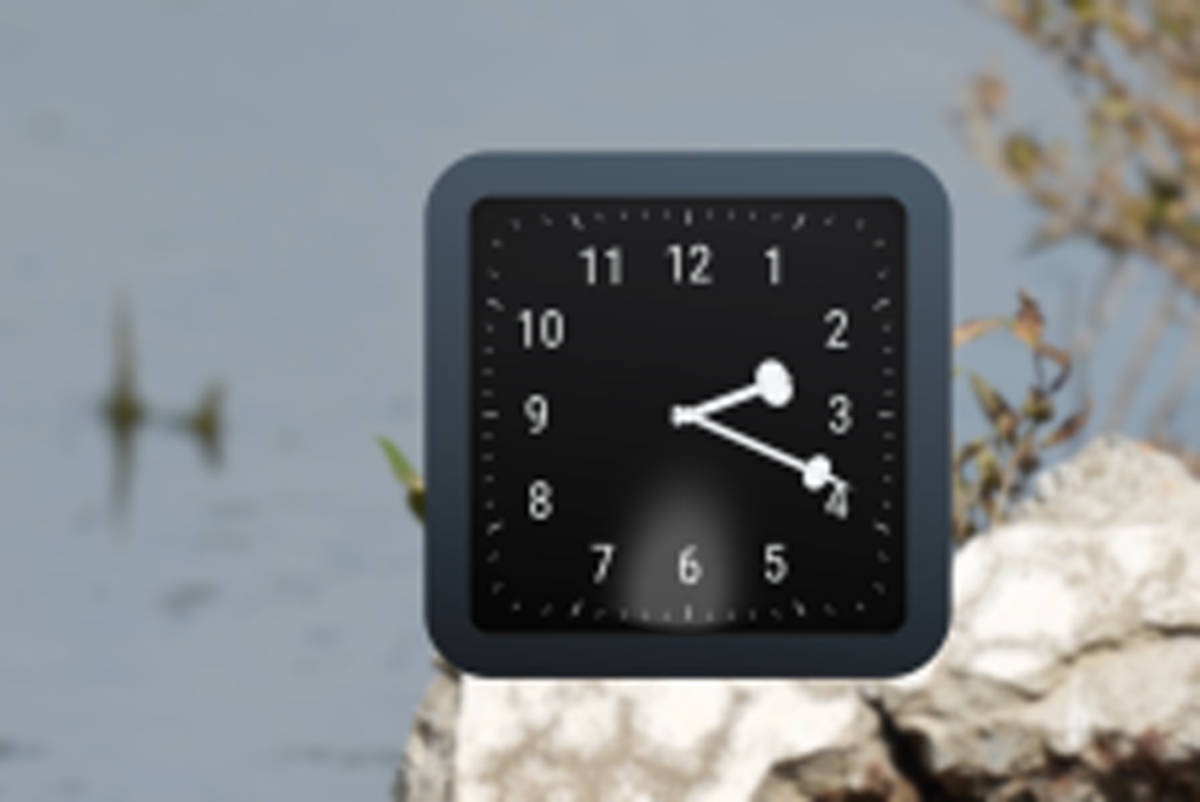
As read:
**2:19**
